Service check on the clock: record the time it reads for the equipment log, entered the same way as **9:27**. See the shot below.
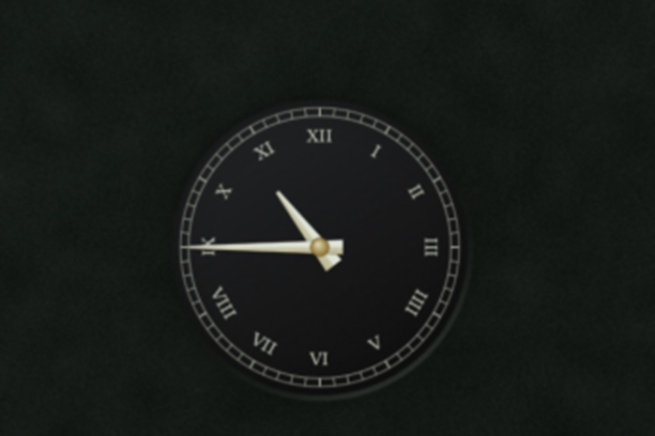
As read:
**10:45**
